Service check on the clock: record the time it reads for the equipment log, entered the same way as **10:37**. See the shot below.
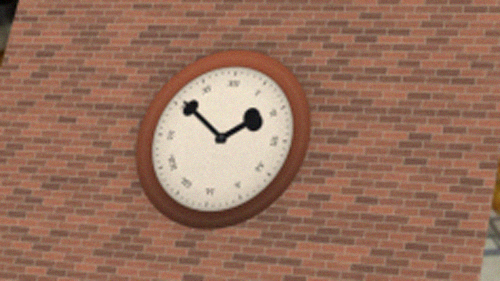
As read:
**1:51**
